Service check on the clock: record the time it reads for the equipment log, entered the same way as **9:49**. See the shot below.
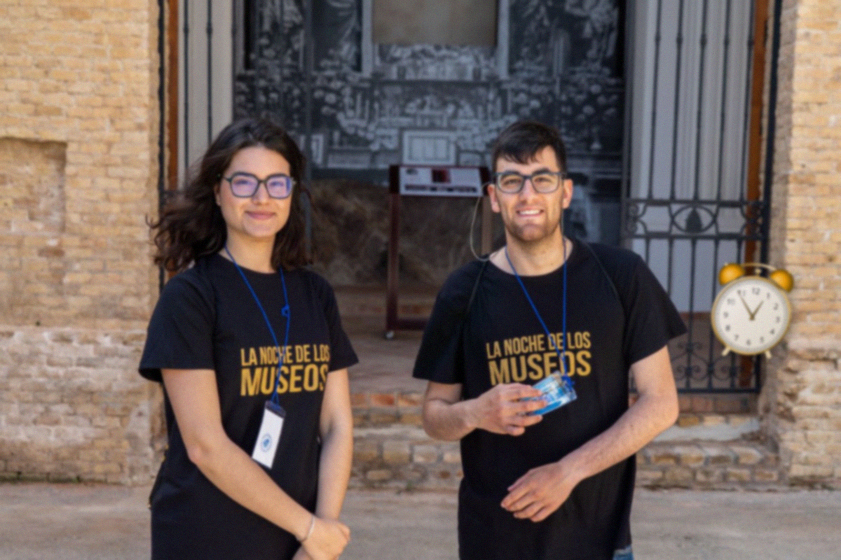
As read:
**12:54**
